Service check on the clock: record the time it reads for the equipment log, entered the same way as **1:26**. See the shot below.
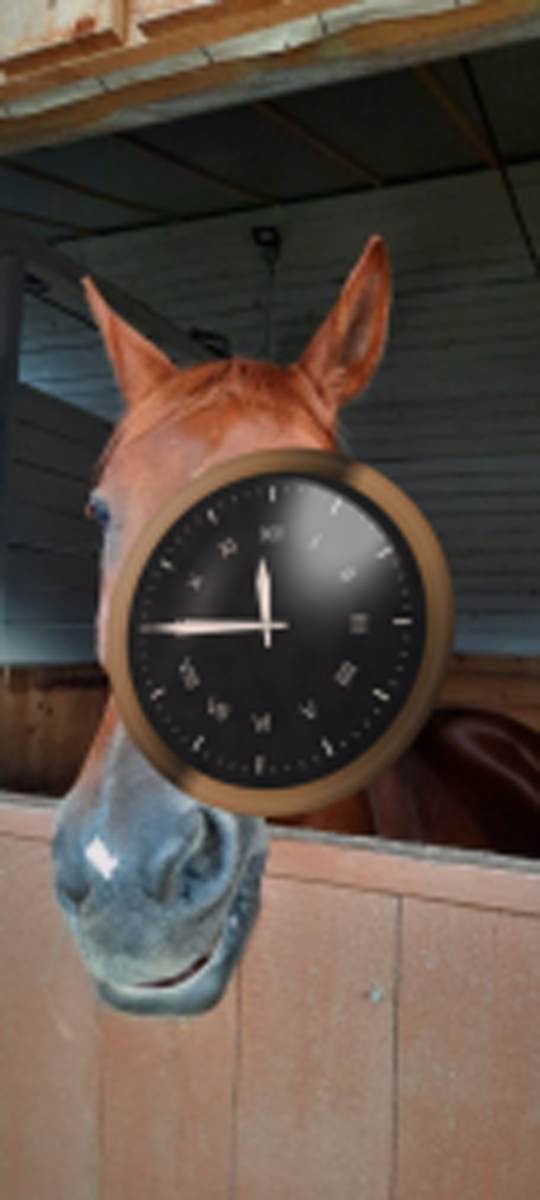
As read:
**11:45**
